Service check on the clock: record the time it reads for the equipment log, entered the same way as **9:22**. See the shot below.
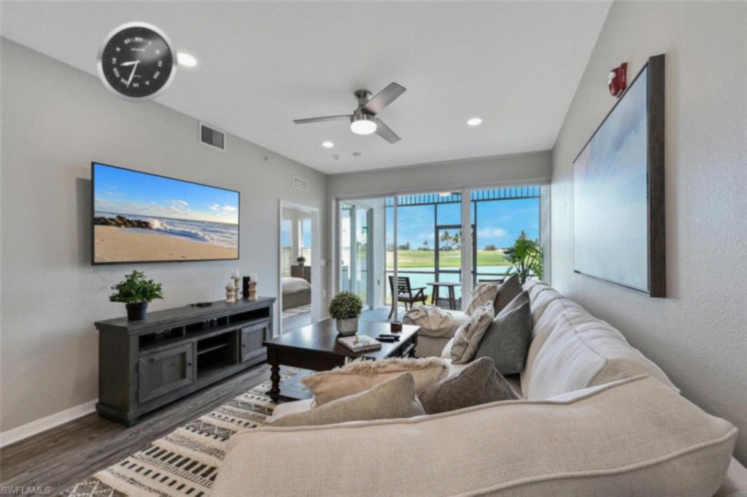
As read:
**8:33**
